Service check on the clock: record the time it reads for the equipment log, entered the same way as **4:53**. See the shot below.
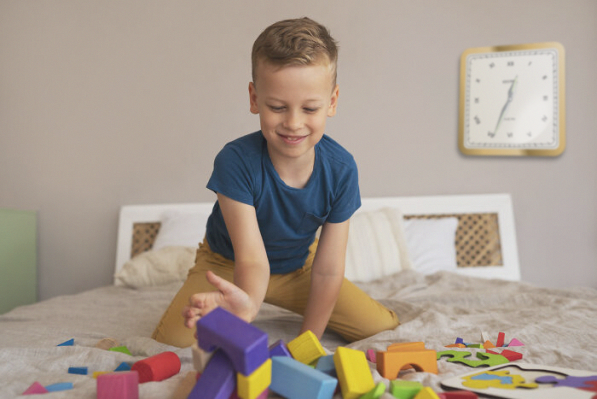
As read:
**12:34**
